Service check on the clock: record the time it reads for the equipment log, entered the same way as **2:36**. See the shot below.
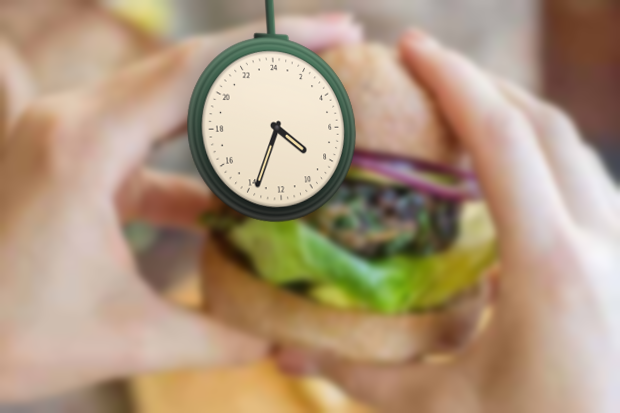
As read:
**8:34**
